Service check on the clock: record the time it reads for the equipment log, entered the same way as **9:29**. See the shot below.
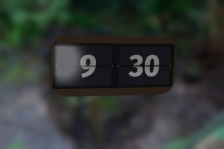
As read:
**9:30**
